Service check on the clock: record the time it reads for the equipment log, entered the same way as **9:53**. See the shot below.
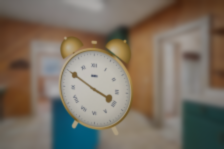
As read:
**3:50**
